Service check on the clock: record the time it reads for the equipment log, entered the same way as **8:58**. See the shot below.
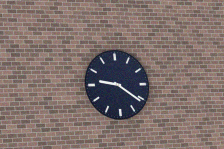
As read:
**9:21**
